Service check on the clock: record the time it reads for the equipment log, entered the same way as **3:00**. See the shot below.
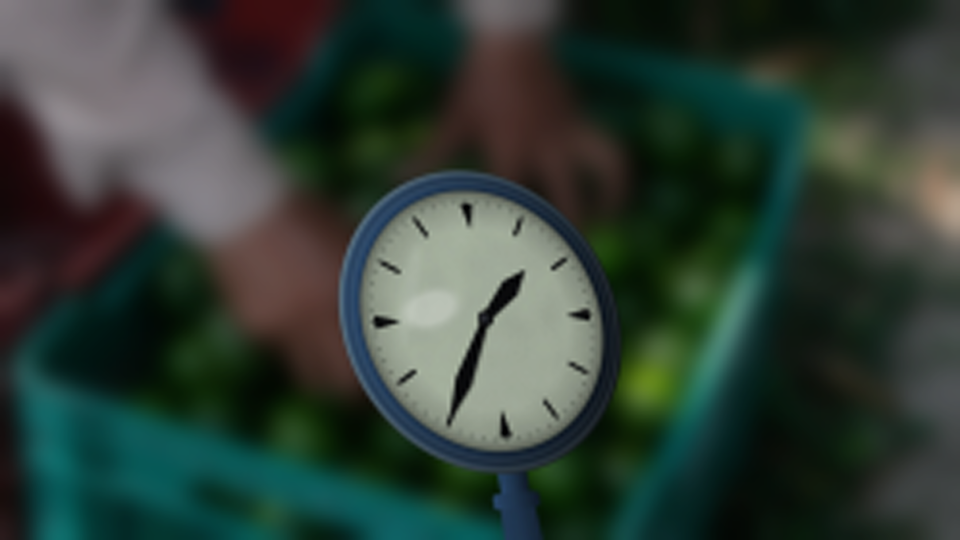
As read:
**1:35**
